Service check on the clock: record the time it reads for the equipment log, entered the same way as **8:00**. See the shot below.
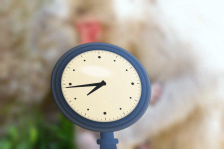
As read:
**7:44**
